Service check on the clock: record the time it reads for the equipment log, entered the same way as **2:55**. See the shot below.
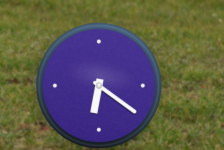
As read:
**6:21**
